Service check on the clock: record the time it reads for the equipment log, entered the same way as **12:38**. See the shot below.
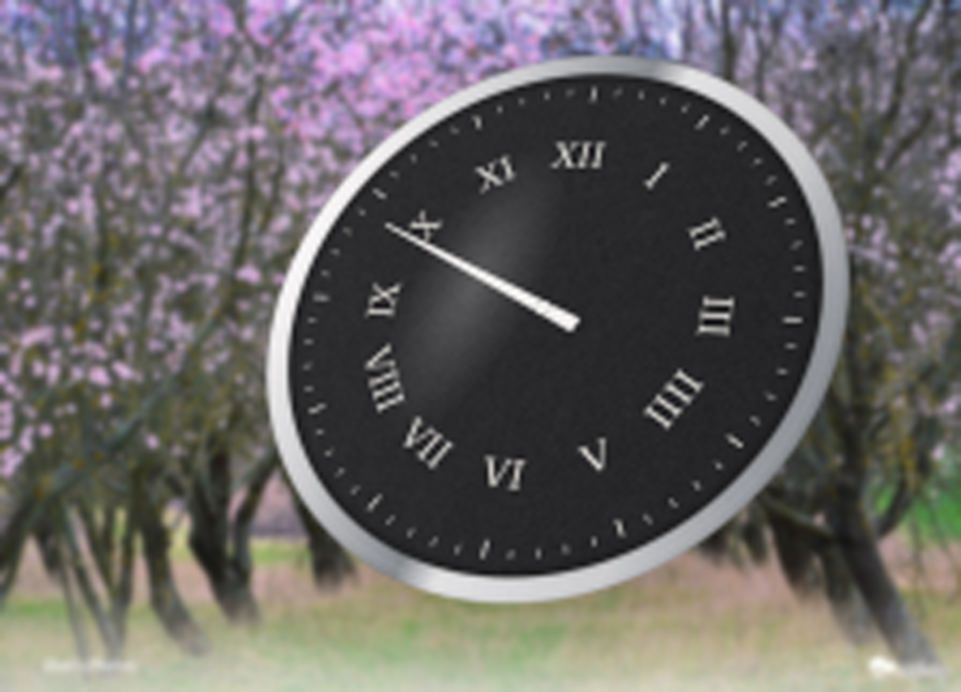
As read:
**9:49**
